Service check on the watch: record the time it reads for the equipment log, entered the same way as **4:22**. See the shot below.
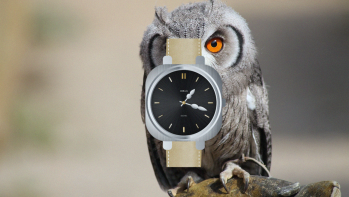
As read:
**1:18**
